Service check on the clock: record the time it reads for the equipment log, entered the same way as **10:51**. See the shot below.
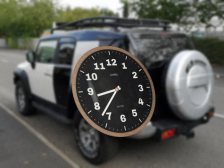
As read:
**8:37**
